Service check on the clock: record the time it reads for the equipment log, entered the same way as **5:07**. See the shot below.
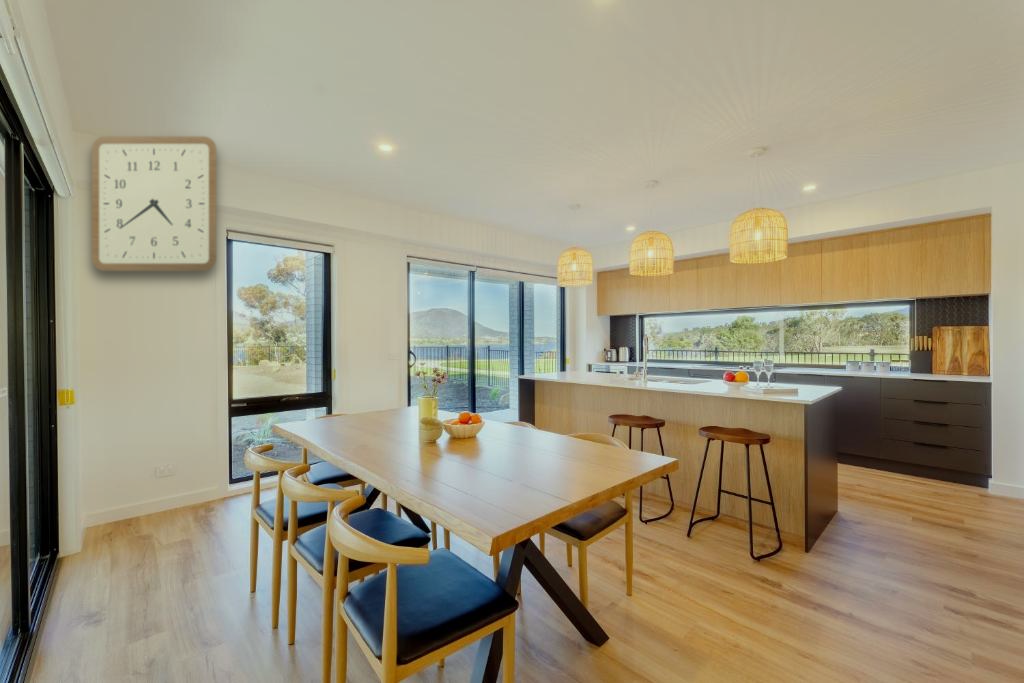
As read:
**4:39**
